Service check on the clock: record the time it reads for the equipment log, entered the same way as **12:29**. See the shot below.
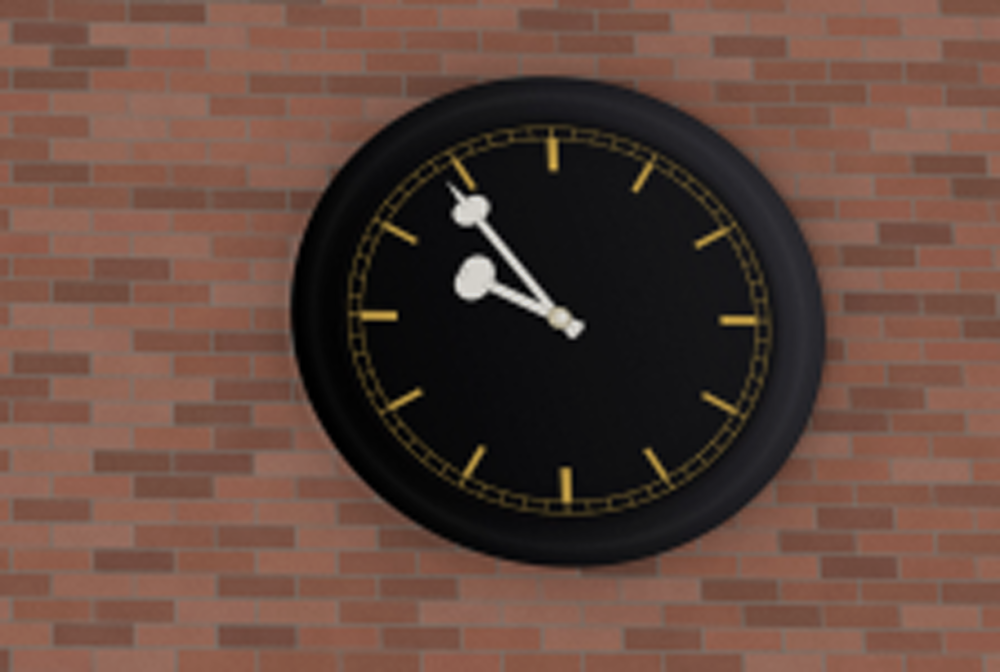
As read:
**9:54**
